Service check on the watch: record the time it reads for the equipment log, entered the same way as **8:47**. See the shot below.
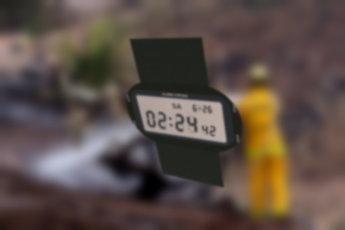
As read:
**2:24**
